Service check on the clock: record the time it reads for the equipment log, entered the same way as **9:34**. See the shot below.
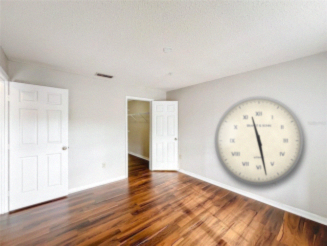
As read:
**11:28**
